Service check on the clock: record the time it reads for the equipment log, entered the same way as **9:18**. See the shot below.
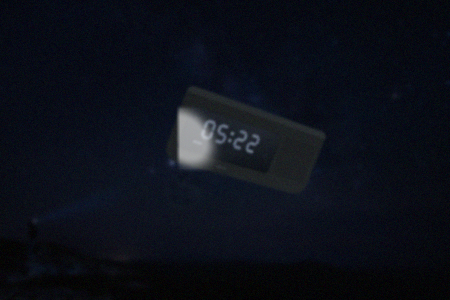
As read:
**5:22**
